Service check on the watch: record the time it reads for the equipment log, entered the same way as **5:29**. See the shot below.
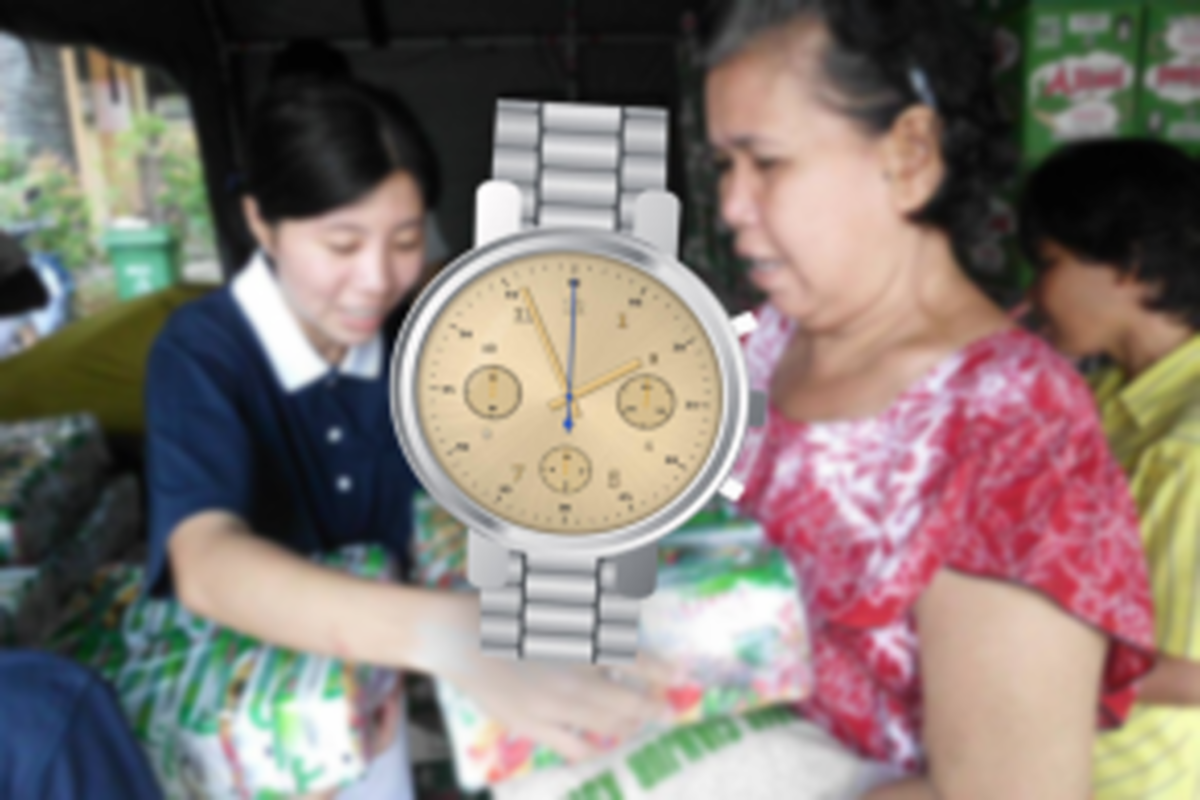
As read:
**1:56**
